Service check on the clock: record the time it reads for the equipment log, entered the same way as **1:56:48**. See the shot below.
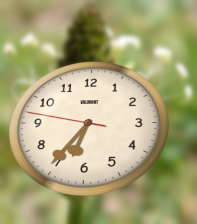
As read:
**6:35:47**
